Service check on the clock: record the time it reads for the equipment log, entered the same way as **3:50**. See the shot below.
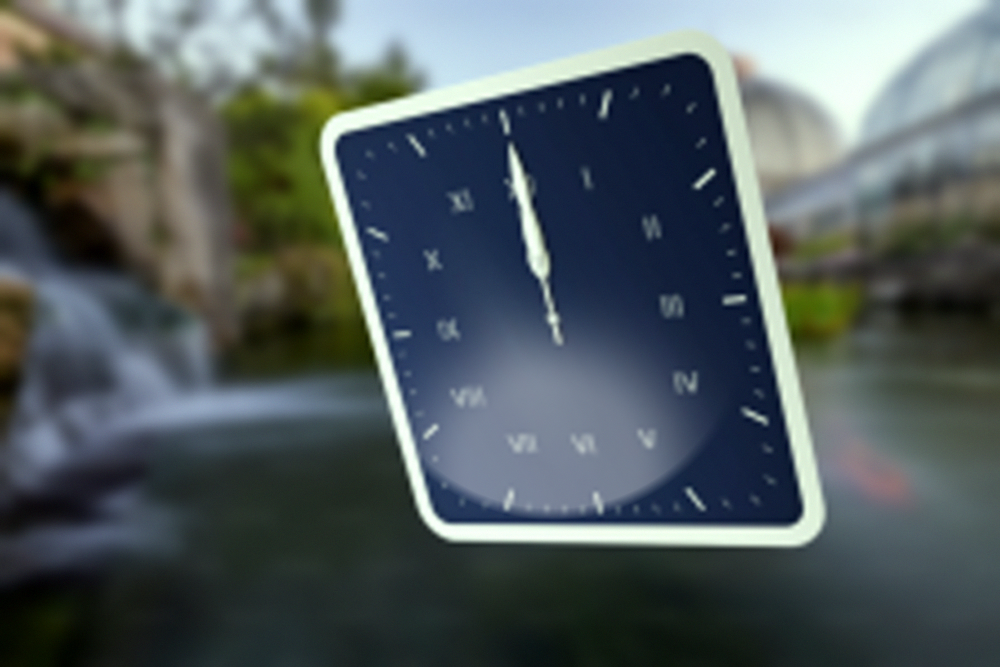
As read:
**12:00**
